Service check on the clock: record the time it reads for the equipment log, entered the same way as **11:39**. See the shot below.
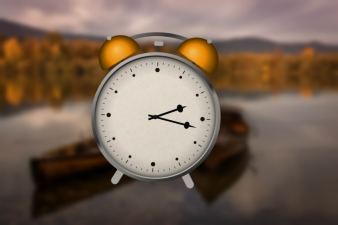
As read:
**2:17**
